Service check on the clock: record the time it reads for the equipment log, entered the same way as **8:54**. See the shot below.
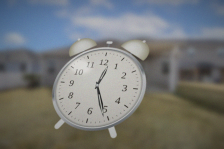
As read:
**12:26**
